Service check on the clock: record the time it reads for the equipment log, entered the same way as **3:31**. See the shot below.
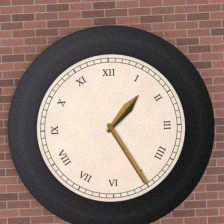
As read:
**1:25**
